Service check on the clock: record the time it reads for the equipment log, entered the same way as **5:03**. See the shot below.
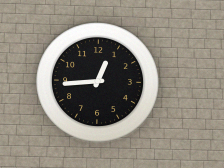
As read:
**12:44**
